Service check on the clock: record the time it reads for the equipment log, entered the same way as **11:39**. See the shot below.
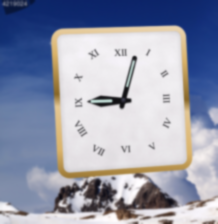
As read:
**9:03**
